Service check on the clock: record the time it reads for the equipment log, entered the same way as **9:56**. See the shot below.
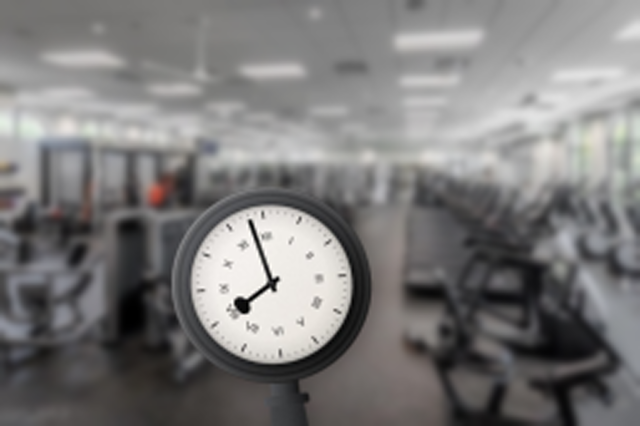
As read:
**7:58**
